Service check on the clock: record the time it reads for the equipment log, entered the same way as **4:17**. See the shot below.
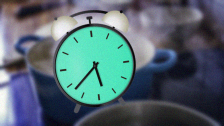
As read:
**5:38**
